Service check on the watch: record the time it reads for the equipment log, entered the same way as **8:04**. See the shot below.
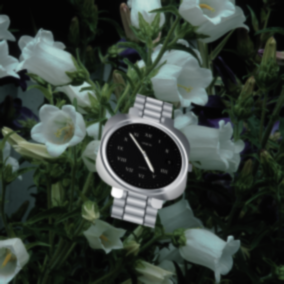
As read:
**4:53**
